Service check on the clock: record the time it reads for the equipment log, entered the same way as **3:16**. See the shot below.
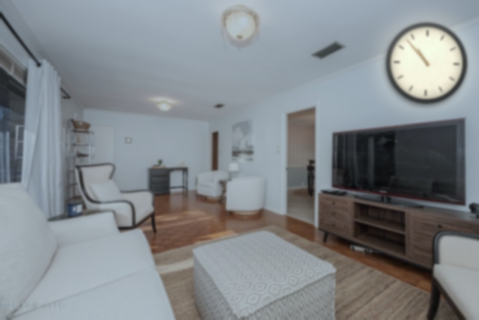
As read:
**10:53**
